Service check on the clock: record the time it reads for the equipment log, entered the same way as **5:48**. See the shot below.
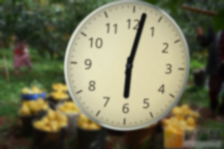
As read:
**6:02**
